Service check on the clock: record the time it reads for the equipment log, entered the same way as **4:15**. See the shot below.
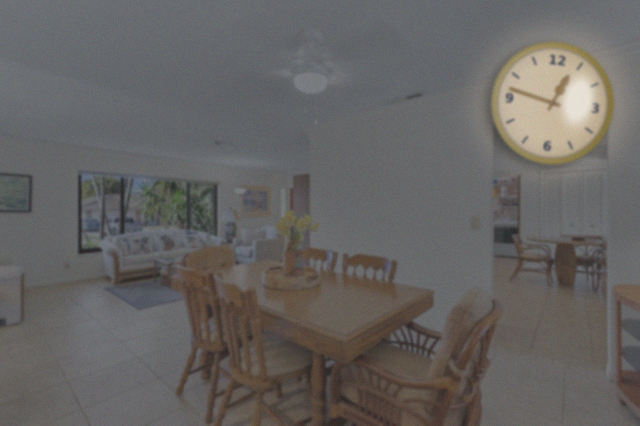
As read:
**12:47**
